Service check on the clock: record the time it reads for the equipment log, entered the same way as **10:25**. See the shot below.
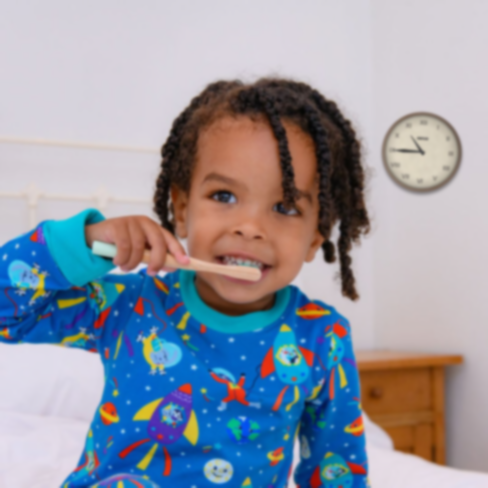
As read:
**10:45**
